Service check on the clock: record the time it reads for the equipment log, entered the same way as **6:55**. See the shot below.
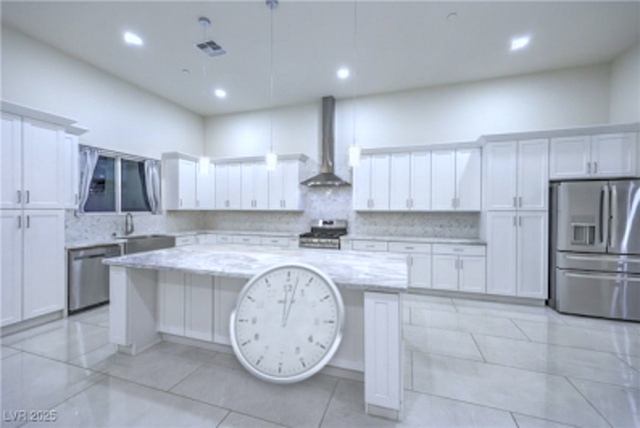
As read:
**12:02**
